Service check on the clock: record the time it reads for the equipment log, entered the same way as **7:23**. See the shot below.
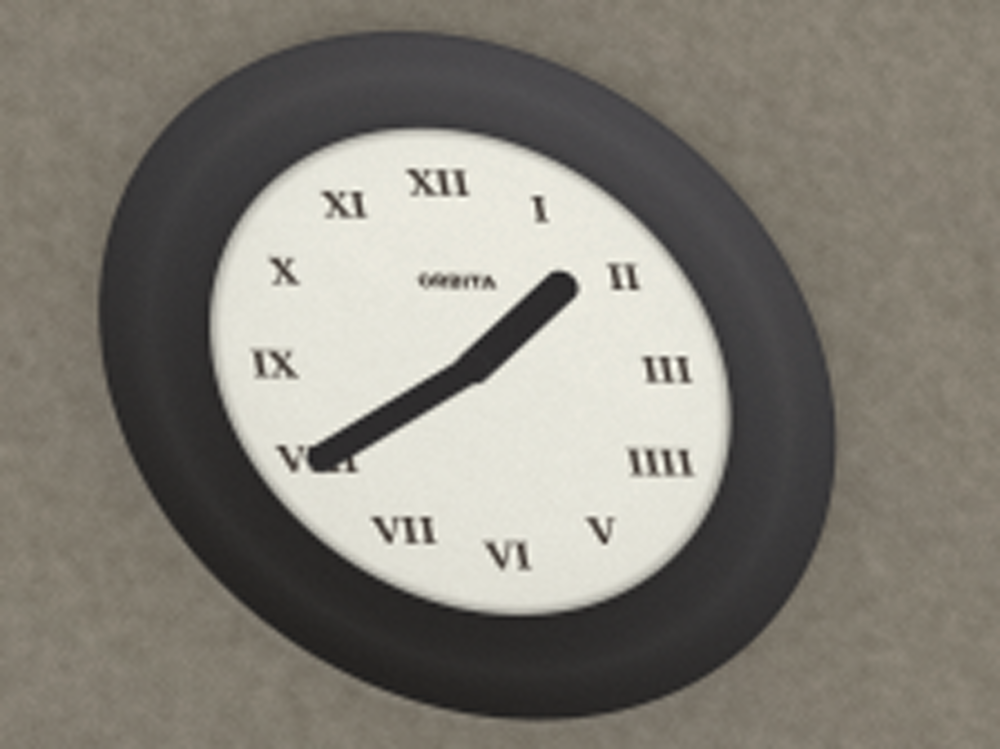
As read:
**1:40**
